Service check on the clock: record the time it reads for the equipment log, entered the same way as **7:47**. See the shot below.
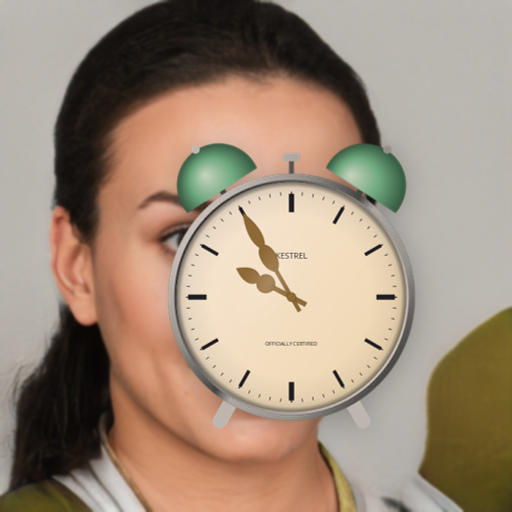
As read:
**9:55**
